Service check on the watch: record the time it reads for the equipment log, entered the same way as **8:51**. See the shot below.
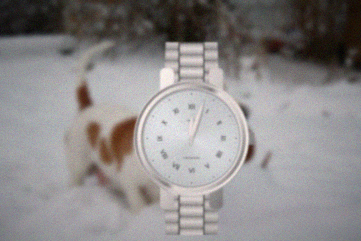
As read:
**12:03**
